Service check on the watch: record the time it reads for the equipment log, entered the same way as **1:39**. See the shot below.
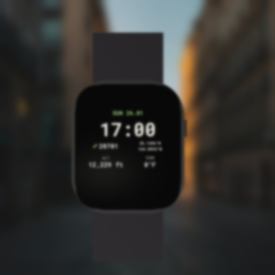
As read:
**17:00**
